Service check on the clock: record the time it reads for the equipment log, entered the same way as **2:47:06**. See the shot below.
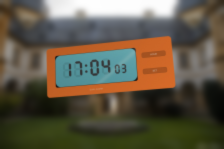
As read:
**17:04:03**
